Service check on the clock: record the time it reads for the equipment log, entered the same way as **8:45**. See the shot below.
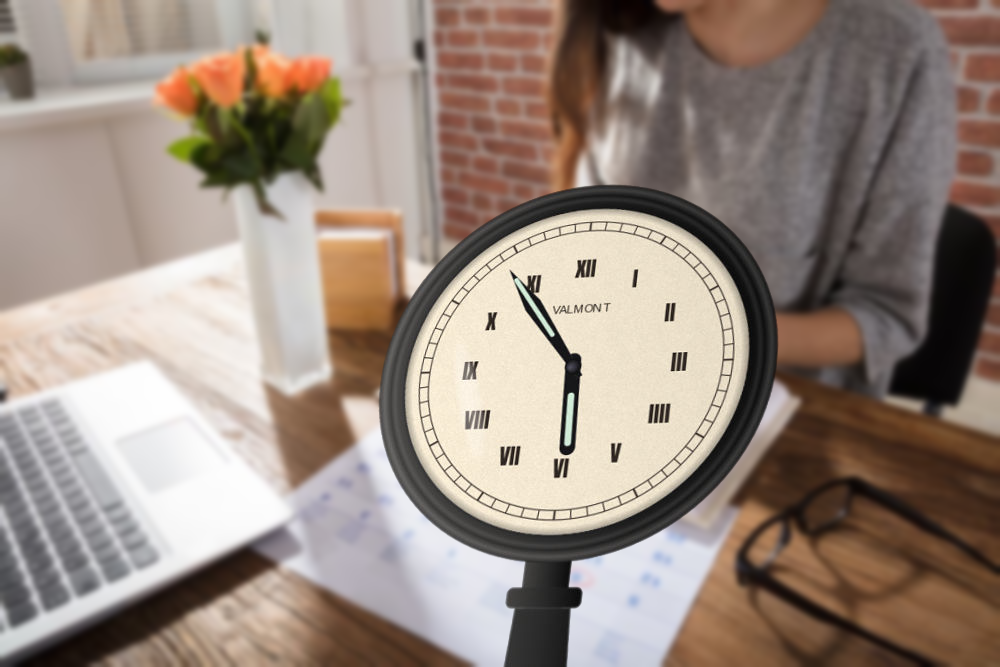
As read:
**5:54**
